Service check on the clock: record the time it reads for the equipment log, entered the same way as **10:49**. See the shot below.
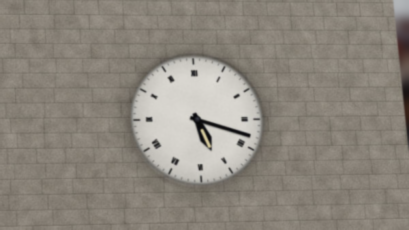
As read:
**5:18**
